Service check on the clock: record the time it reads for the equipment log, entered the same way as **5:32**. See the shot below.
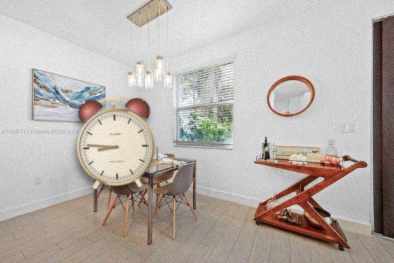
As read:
**8:46**
